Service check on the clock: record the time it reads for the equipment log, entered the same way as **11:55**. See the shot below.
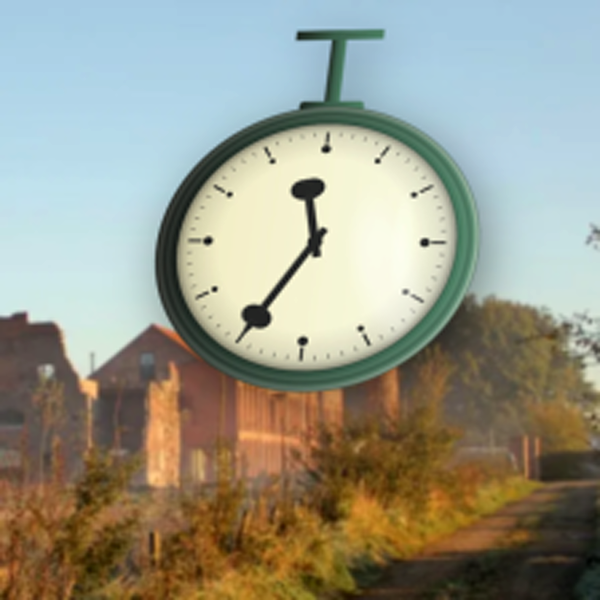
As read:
**11:35**
